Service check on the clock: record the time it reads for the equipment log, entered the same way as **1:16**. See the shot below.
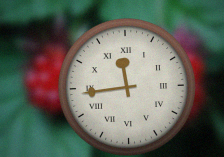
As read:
**11:44**
